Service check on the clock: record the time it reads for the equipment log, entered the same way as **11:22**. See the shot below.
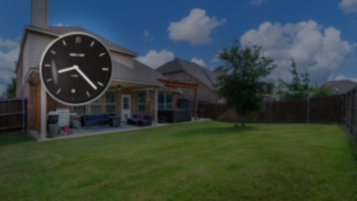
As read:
**8:22**
